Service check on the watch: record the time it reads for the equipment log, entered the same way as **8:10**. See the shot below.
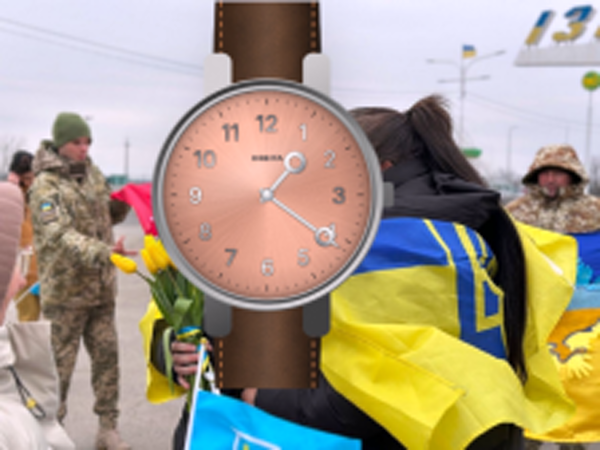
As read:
**1:21**
